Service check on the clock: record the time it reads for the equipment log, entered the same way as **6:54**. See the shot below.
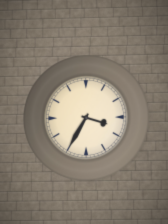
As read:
**3:35**
